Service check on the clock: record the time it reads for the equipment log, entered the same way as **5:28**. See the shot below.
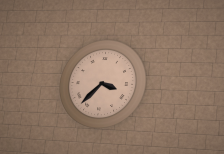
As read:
**3:37**
